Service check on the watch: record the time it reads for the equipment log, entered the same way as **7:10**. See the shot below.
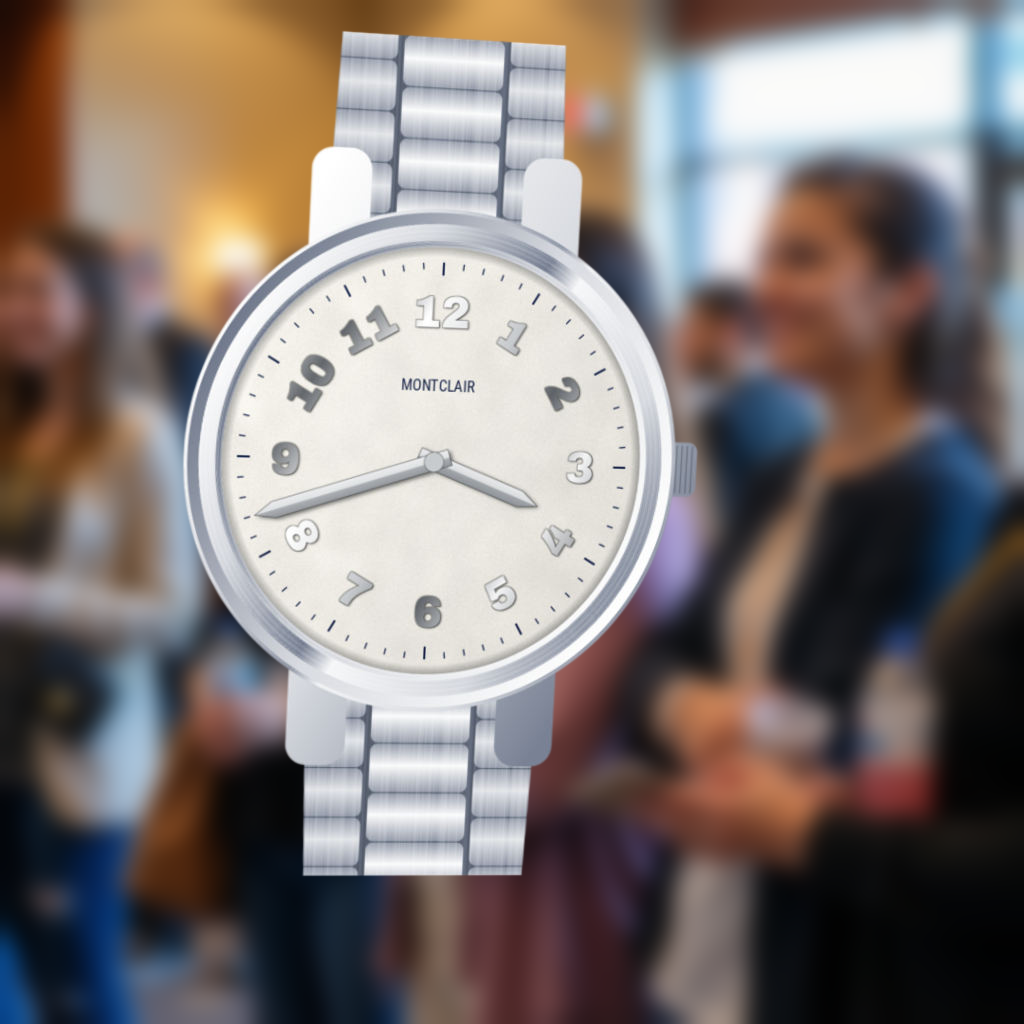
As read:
**3:42**
